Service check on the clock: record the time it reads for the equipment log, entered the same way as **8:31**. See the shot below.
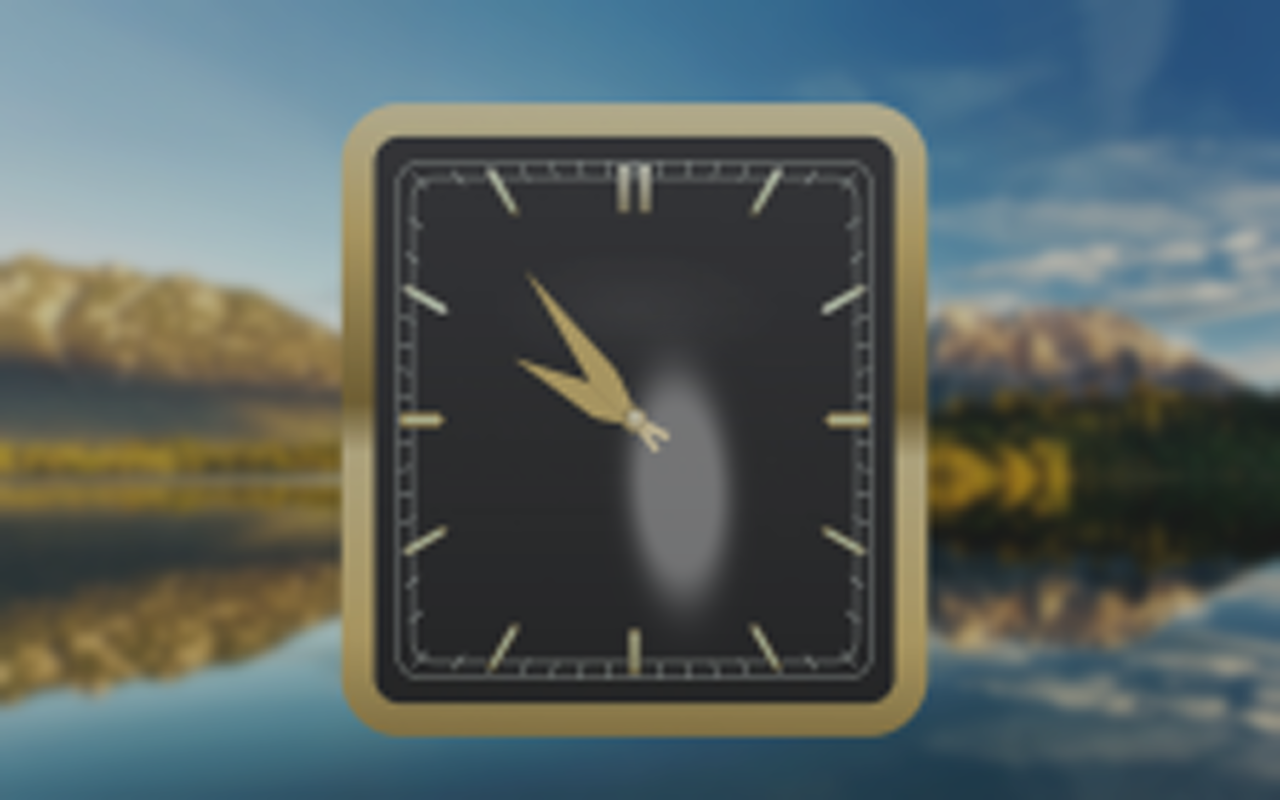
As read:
**9:54**
